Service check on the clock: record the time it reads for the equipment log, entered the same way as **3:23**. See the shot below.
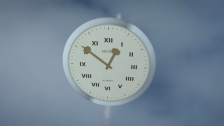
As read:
**12:51**
